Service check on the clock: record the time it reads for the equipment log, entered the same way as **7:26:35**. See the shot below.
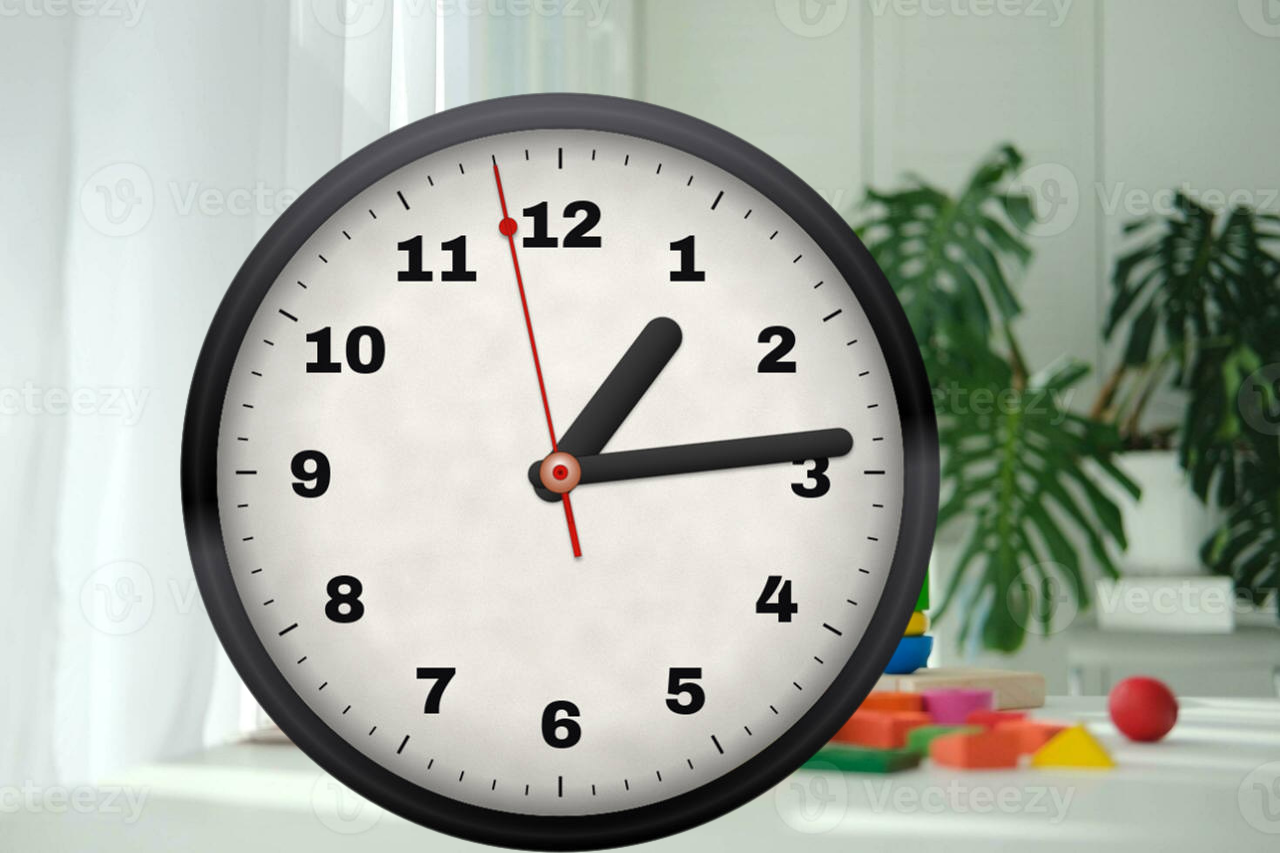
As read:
**1:13:58**
